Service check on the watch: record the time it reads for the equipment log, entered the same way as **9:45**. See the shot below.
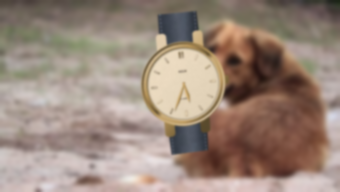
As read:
**5:34**
